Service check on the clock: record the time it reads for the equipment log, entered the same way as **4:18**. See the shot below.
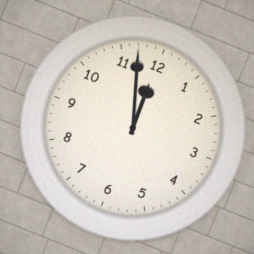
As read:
**11:57**
